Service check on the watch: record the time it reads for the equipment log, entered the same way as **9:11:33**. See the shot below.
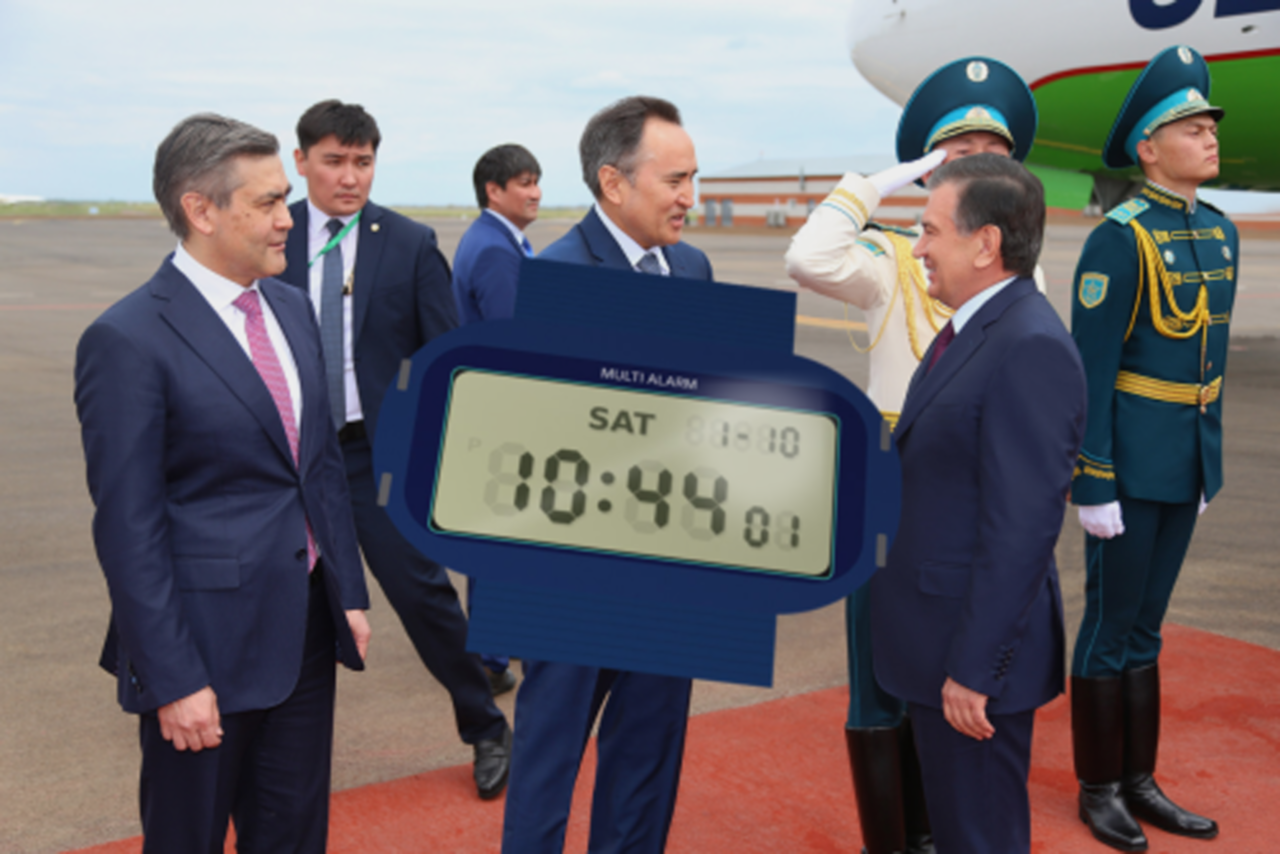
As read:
**10:44:01**
